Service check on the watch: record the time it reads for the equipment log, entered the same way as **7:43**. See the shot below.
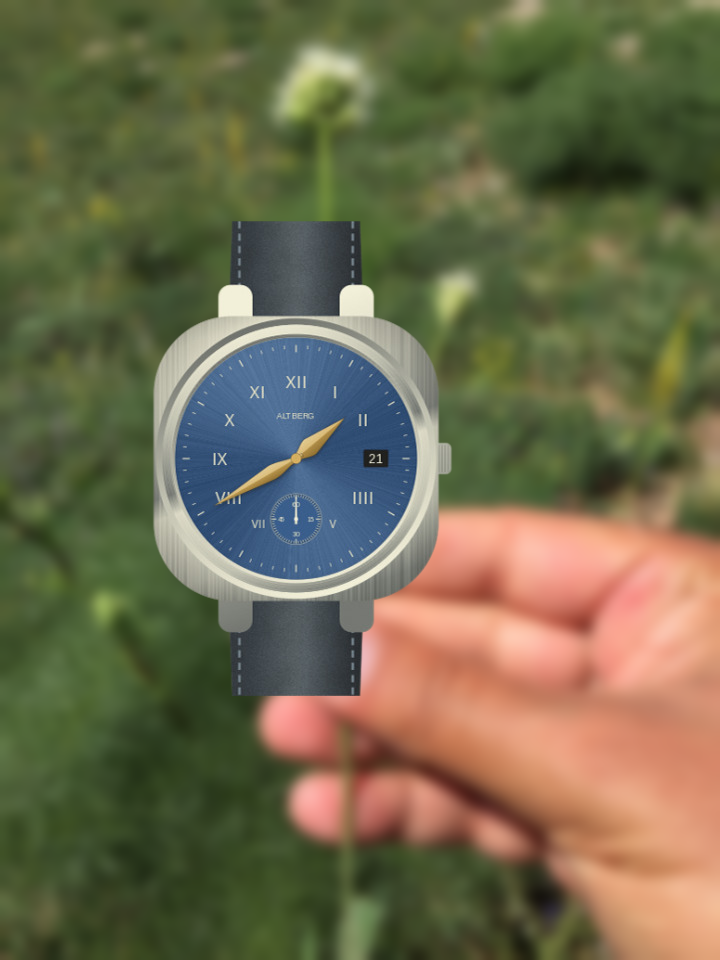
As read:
**1:40**
